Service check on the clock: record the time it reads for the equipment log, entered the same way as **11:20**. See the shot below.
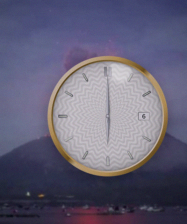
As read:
**6:00**
